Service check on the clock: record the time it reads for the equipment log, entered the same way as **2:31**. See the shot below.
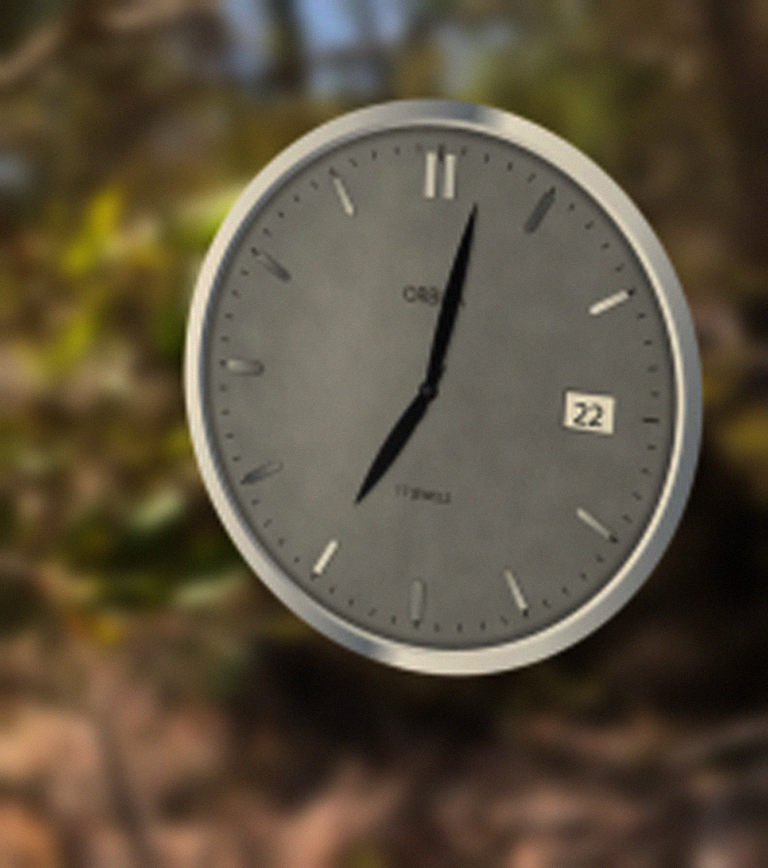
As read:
**7:02**
